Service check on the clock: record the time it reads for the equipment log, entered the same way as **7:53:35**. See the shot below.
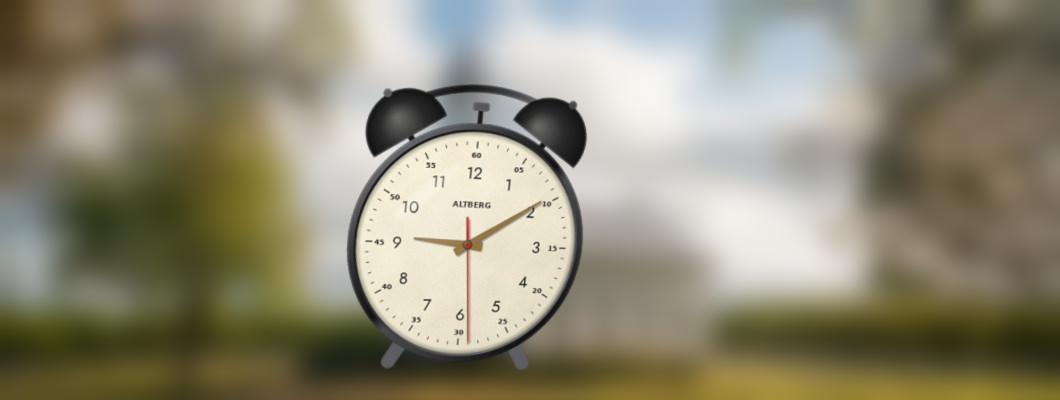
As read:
**9:09:29**
